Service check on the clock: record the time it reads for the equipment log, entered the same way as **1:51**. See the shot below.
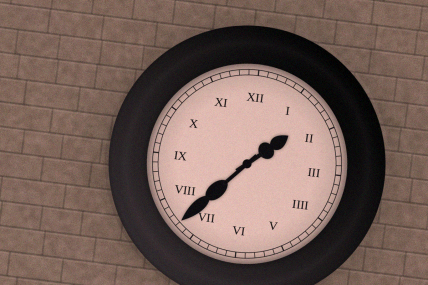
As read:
**1:37**
